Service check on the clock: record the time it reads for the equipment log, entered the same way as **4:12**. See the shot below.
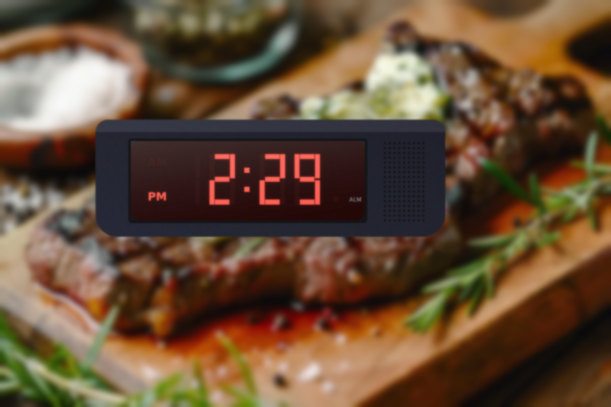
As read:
**2:29**
